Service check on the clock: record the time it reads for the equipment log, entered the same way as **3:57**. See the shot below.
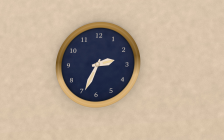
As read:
**2:34**
